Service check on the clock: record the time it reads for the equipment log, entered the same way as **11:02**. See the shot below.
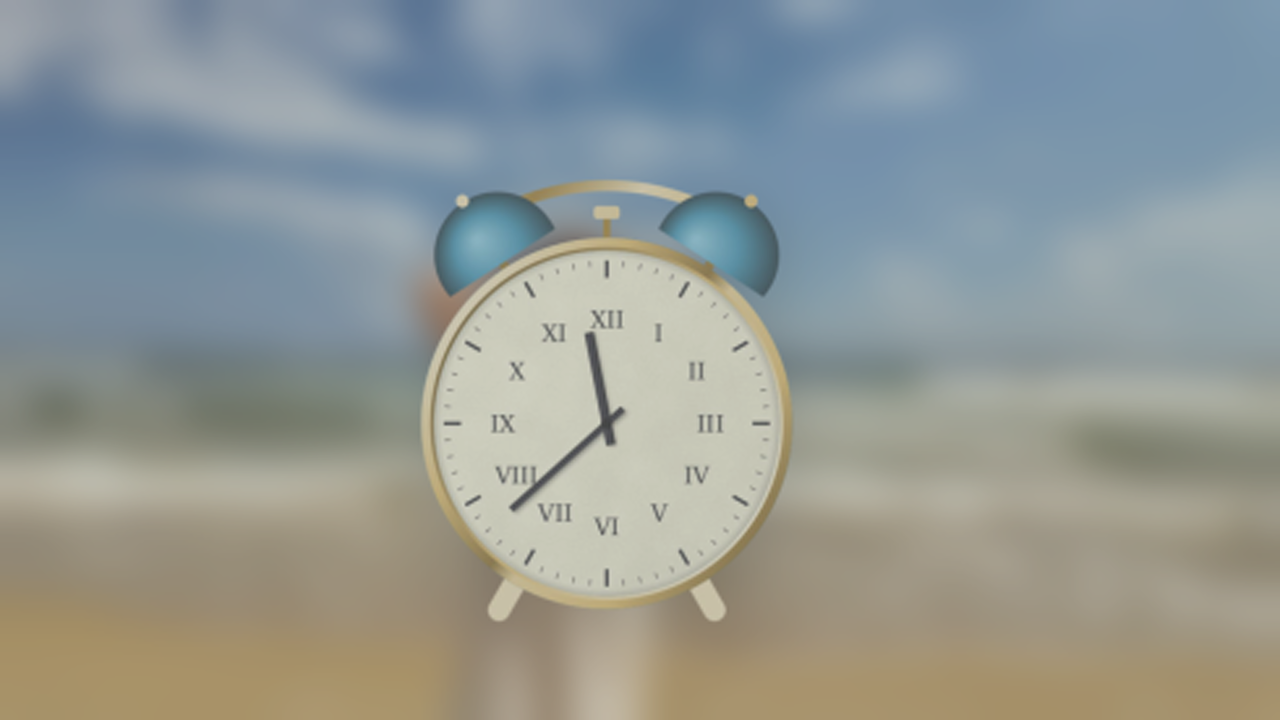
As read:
**11:38**
